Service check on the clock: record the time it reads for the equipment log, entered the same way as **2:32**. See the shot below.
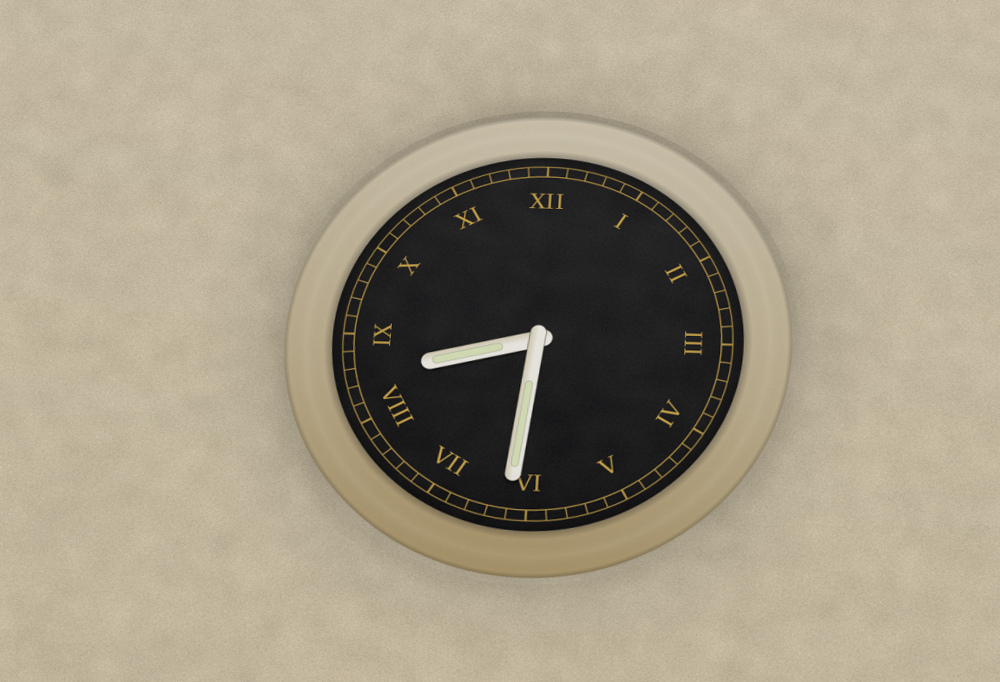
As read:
**8:31**
